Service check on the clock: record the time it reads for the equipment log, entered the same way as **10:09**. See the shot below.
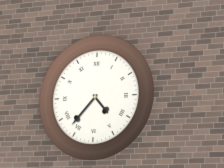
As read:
**4:37**
